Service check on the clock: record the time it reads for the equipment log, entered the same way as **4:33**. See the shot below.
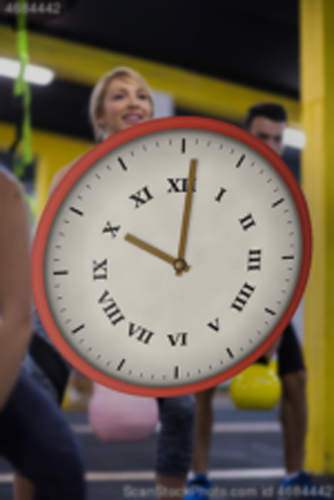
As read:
**10:01**
